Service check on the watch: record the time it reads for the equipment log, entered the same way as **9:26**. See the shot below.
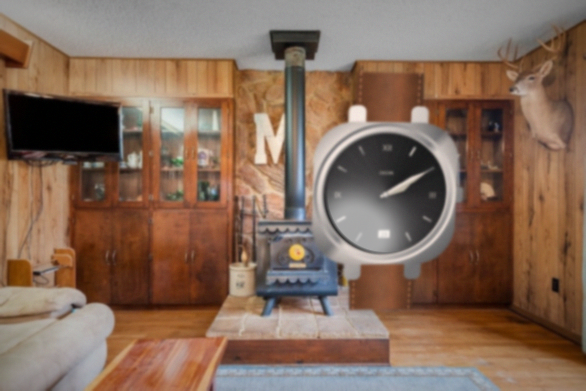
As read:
**2:10**
